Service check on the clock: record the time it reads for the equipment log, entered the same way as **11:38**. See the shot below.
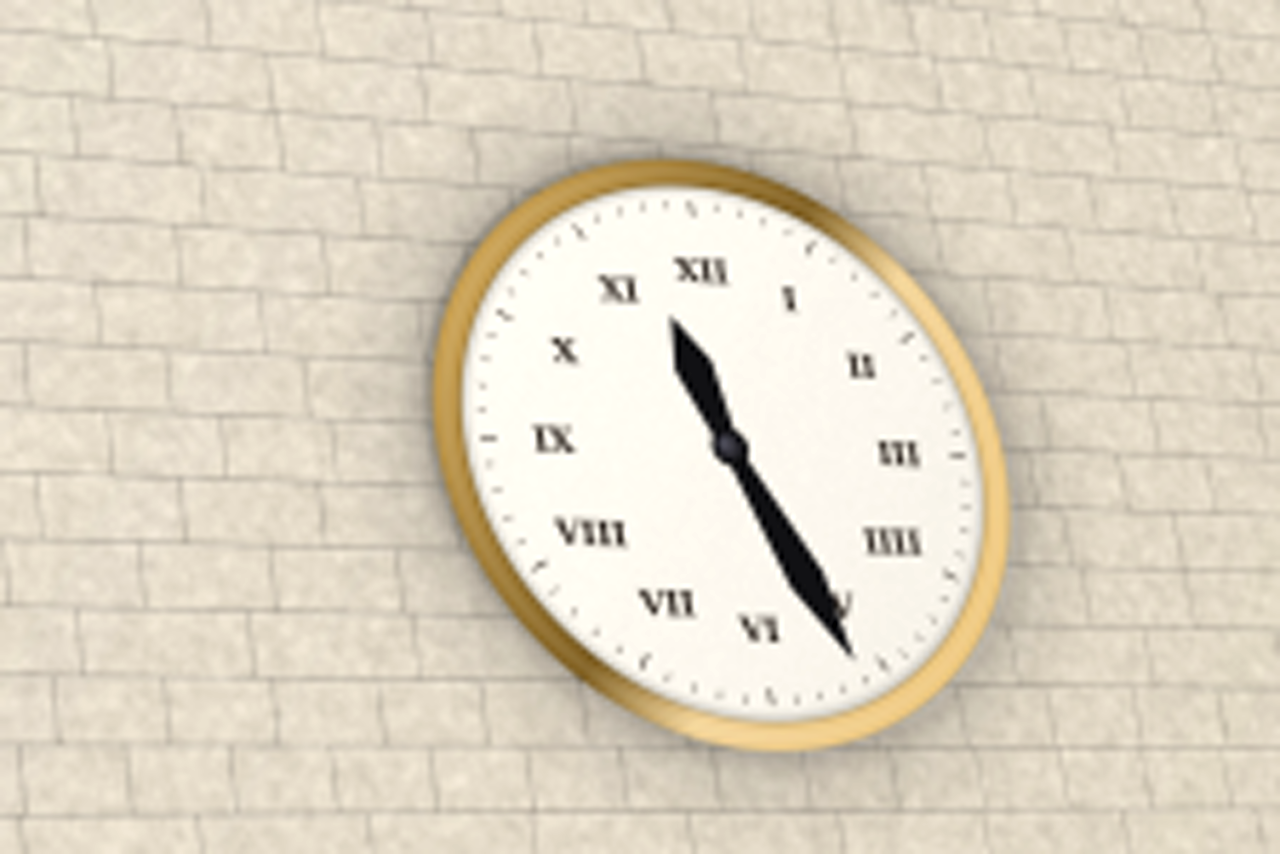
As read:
**11:26**
